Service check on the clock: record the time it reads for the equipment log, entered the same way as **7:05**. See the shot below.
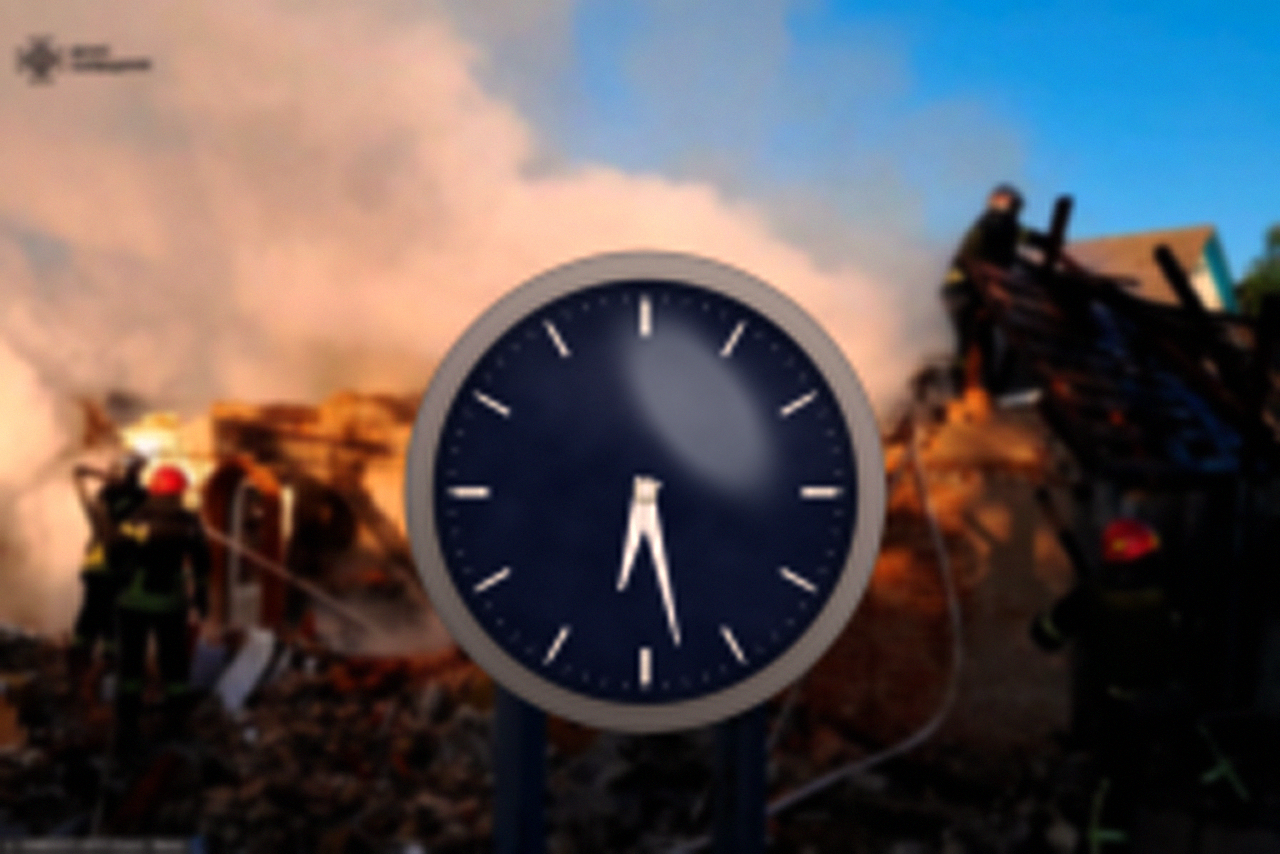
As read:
**6:28**
